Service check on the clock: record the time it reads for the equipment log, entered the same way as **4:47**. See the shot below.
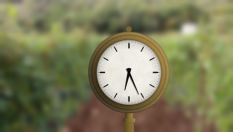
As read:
**6:26**
